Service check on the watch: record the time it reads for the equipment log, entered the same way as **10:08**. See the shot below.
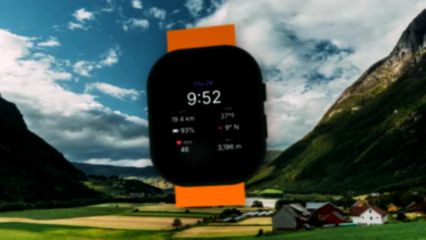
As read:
**9:52**
